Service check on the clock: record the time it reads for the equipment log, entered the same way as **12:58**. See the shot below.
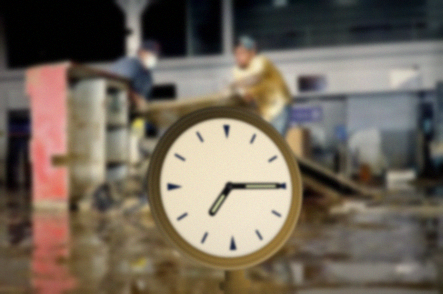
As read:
**7:15**
